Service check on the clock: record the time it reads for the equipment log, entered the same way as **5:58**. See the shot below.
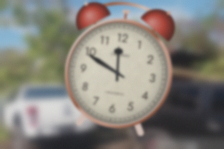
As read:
**11:49**
